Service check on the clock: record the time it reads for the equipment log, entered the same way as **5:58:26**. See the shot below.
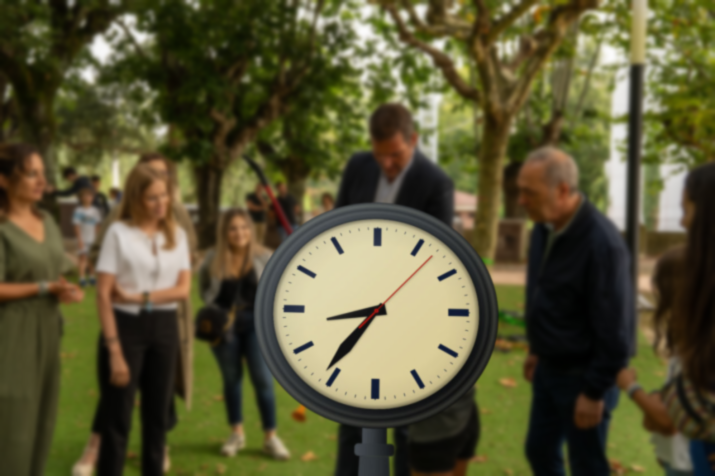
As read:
**8:36:07**
